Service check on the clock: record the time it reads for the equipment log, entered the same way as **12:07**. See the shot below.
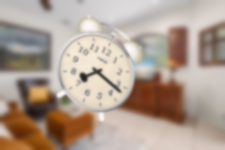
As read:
**7:17**
